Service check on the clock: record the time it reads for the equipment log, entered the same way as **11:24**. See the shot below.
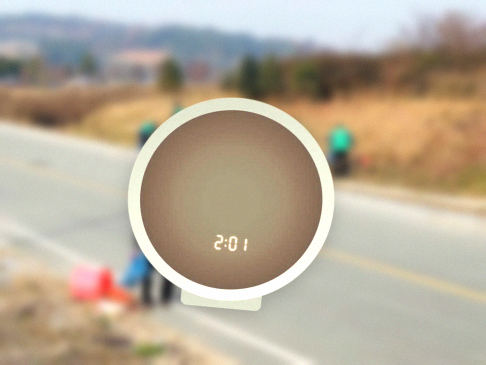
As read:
**2:01**
